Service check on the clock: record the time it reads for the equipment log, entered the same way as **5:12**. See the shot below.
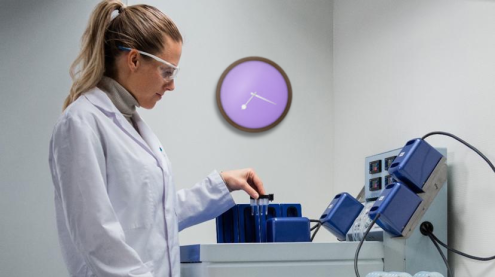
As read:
**7:19**
